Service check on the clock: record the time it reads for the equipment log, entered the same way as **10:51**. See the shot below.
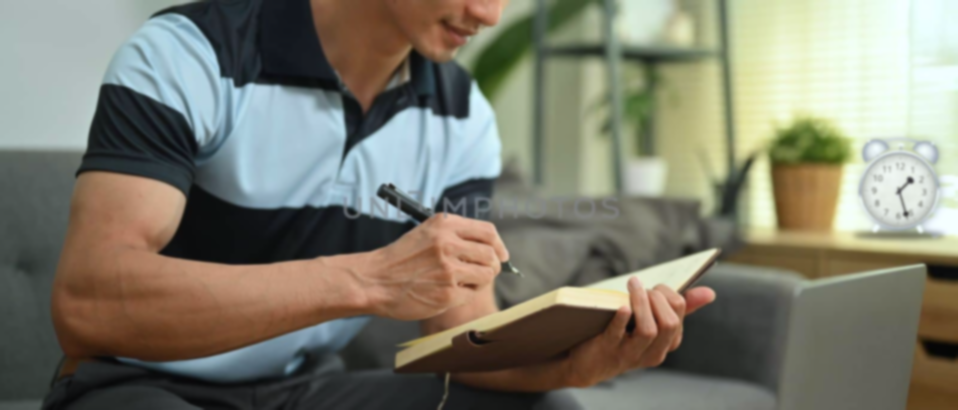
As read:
**1:27**
